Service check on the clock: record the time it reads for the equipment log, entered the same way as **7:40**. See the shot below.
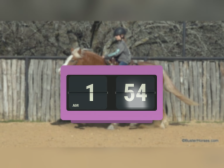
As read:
**1:54**
